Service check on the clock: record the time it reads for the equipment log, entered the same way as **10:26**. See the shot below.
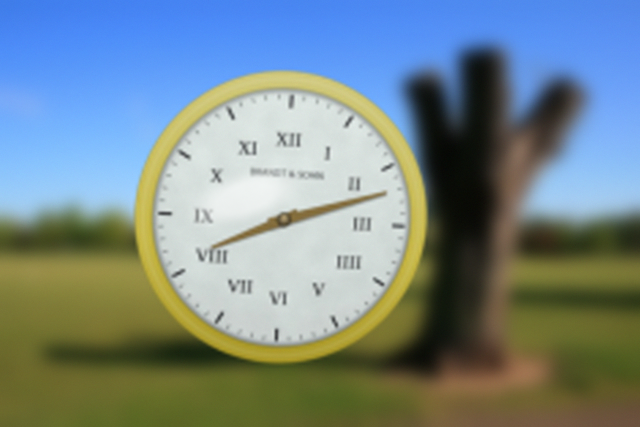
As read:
**8:12**
